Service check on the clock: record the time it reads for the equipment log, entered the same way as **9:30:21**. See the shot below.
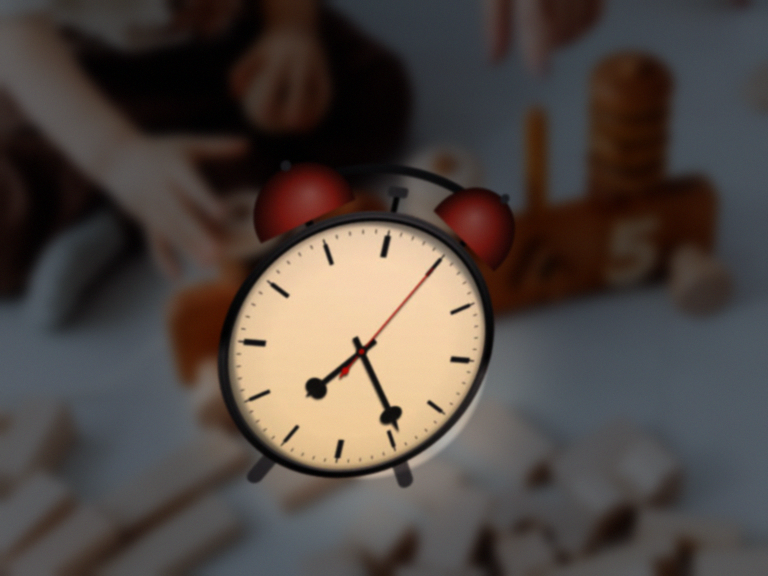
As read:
**7:24:05**
